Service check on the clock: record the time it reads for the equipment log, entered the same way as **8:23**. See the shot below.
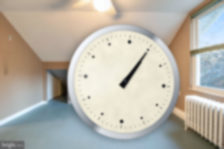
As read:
**1:05**
